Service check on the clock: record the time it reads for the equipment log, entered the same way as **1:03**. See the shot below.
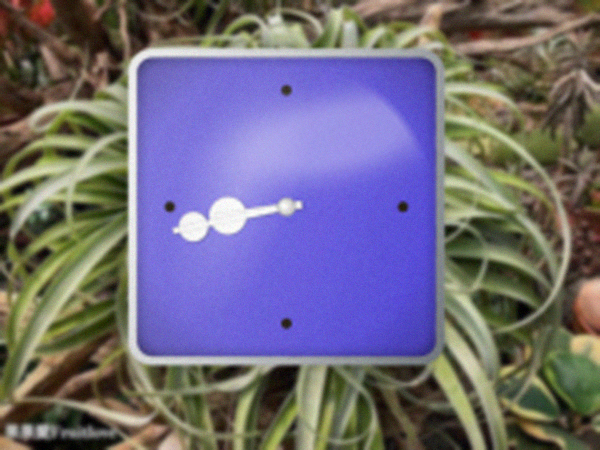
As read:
**8:43**
